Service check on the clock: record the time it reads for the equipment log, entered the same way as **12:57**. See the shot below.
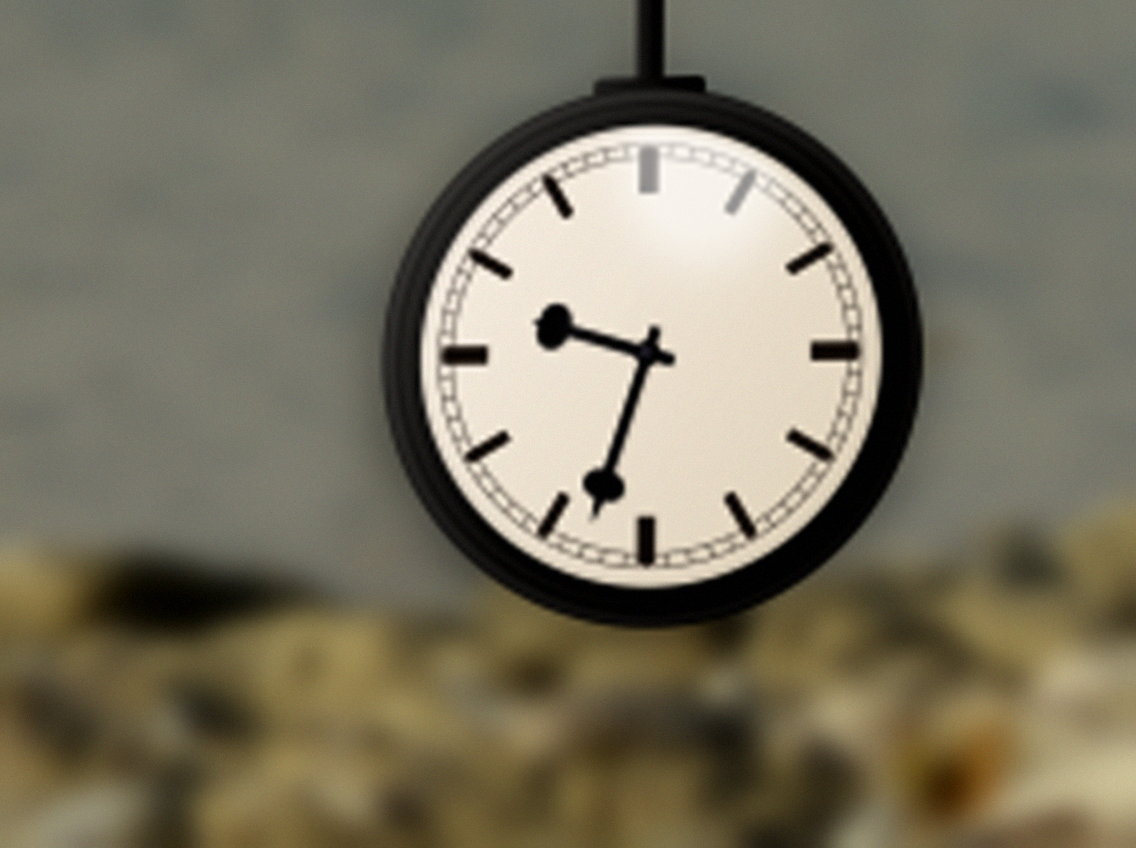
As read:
**9:33**
